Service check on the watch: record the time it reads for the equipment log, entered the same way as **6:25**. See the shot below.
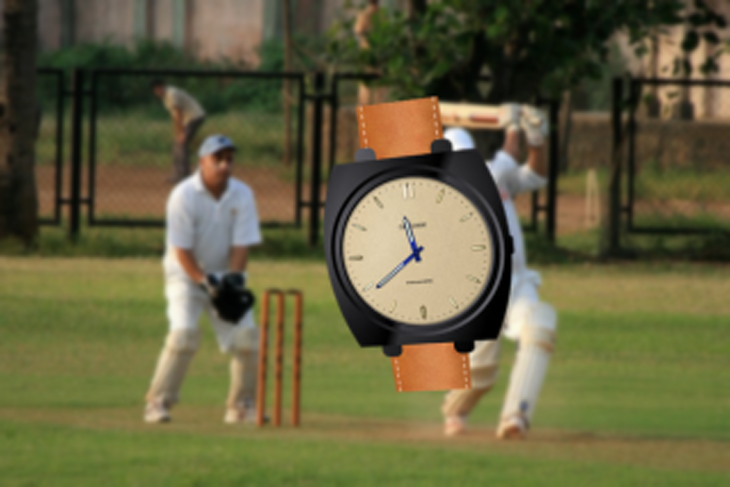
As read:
**11:39**
